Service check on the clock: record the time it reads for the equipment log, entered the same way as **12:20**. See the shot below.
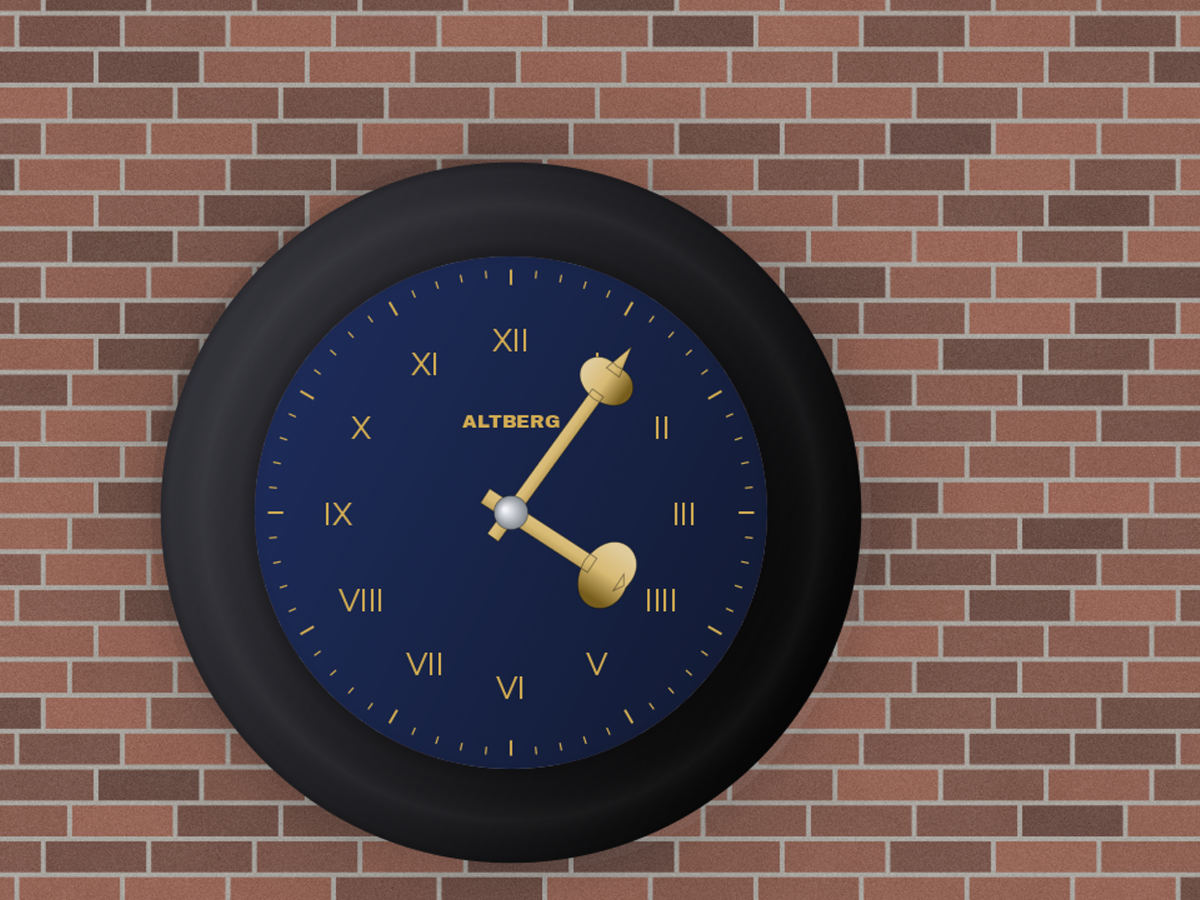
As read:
**4:06**
